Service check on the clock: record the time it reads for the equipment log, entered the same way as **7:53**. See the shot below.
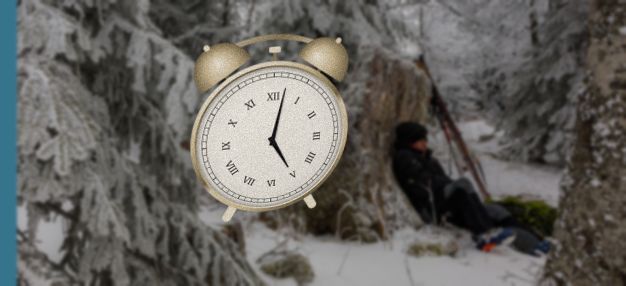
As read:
**5:02**
